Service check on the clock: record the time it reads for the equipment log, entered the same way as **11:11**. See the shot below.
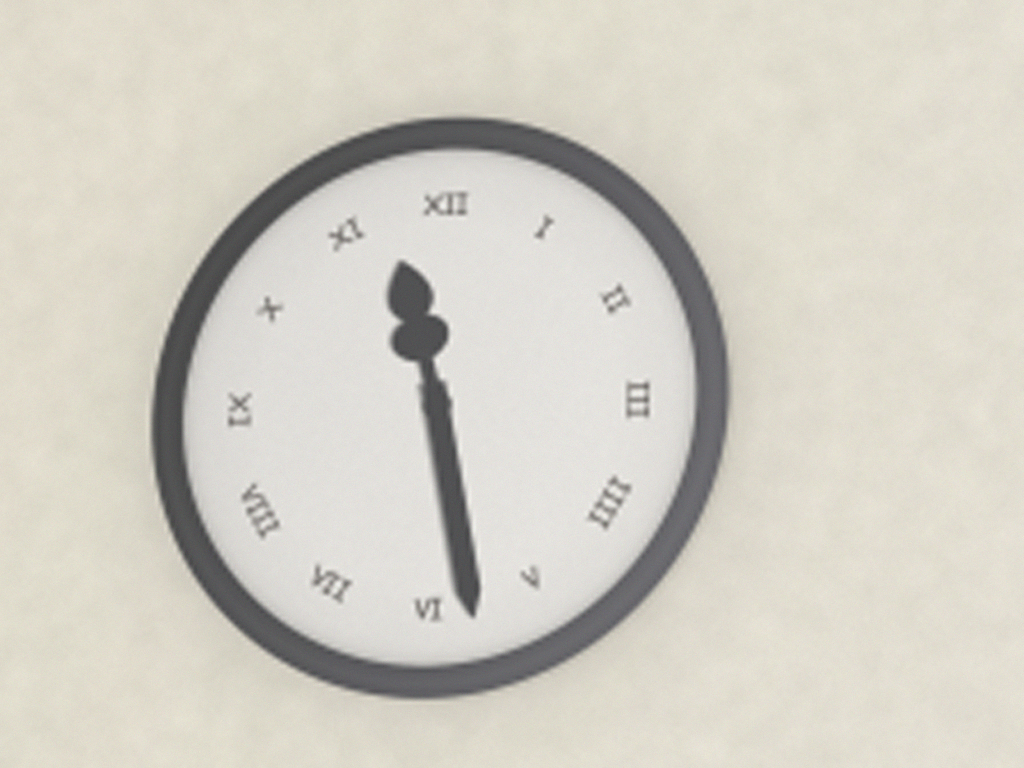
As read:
**11:28**
